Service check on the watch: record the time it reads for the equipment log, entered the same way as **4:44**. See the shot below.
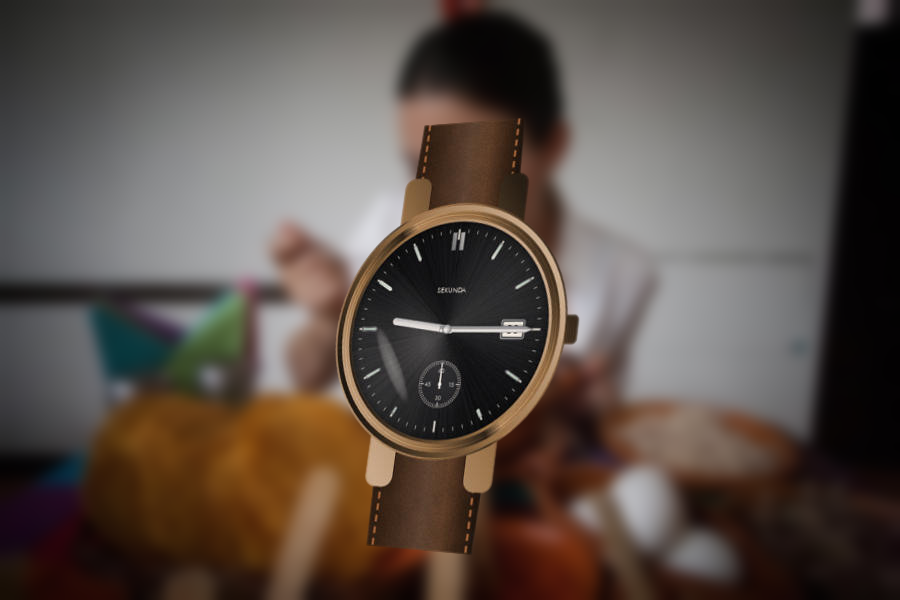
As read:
**9:15**
